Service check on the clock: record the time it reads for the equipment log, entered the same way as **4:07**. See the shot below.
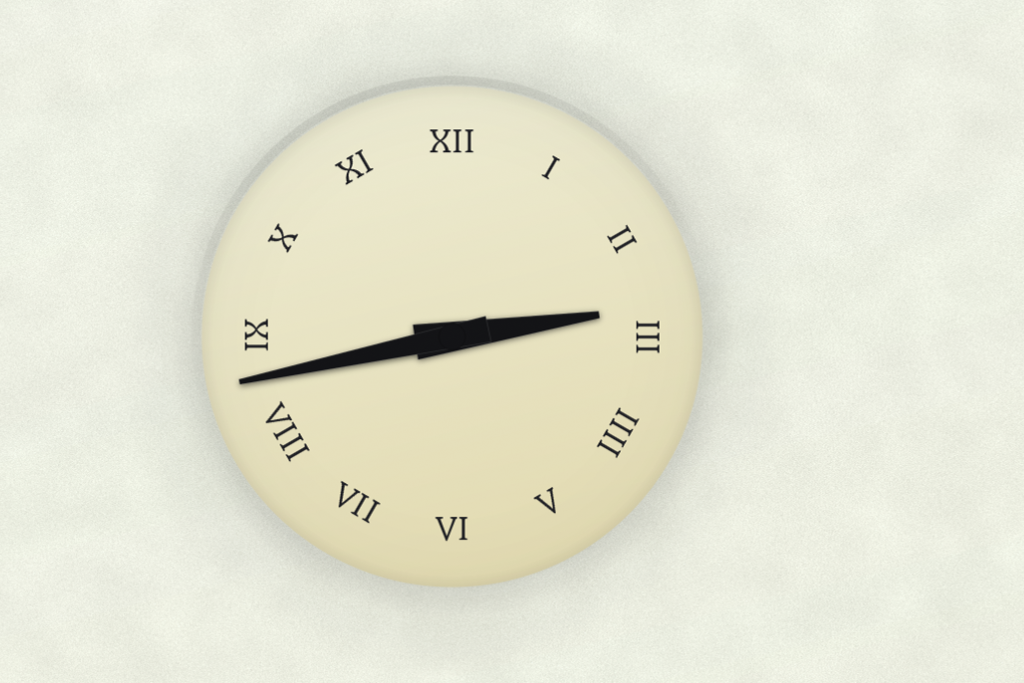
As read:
**2:43**
